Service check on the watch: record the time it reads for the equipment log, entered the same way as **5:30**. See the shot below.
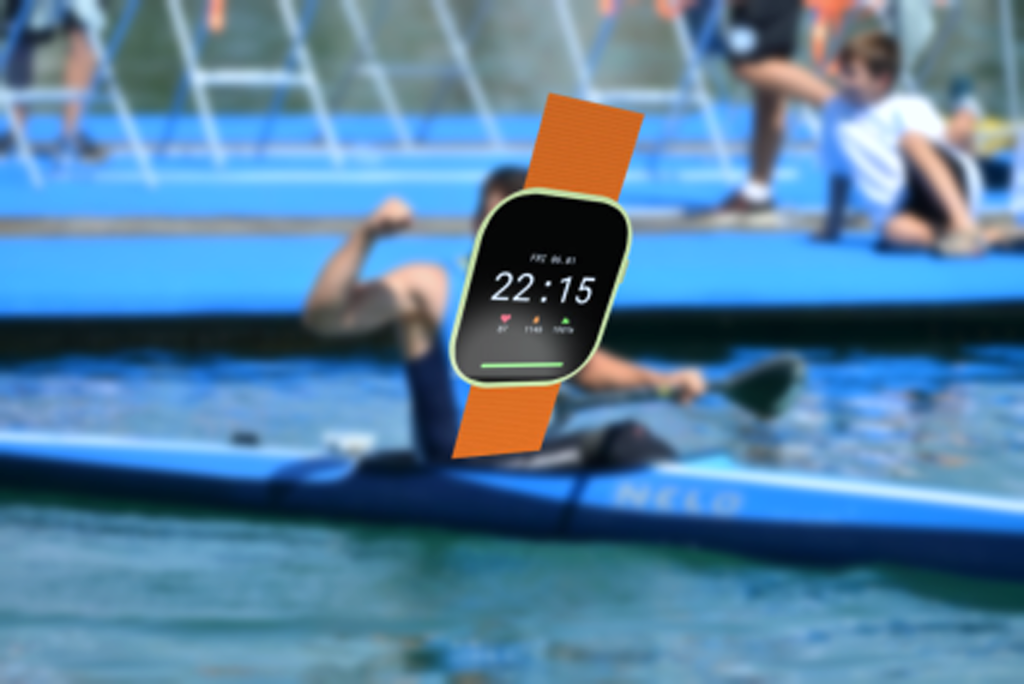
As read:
**22:15**
